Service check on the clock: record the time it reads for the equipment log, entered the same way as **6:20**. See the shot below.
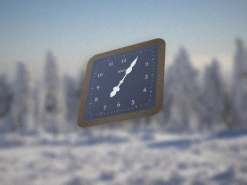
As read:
**7:05**
